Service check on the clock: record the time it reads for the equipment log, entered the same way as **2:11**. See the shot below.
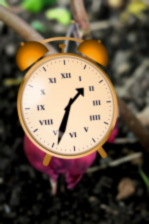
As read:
**1:34**
